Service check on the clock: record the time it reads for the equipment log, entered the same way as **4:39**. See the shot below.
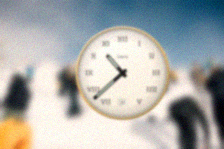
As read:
**10:38**
